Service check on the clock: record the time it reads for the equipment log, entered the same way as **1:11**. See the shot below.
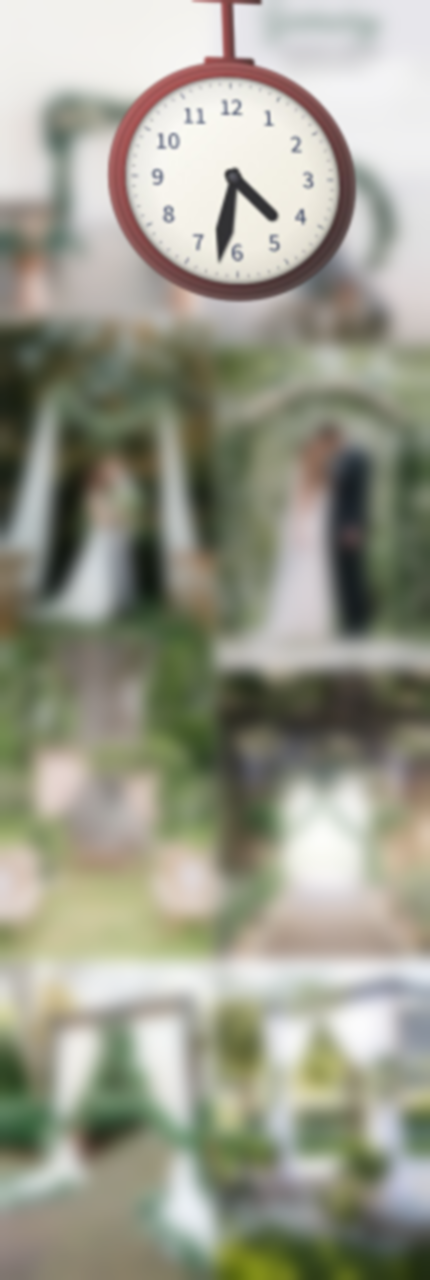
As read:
**4:32**
